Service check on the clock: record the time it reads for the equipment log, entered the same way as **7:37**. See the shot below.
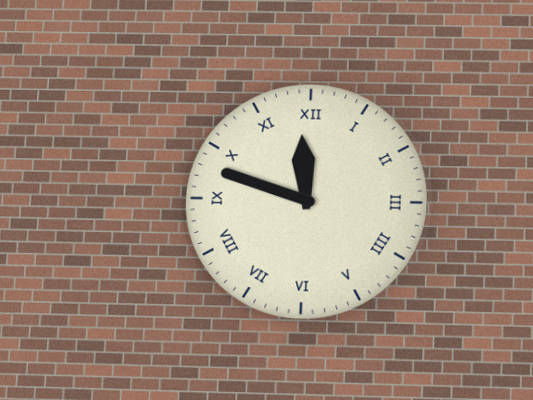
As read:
**11:48**
